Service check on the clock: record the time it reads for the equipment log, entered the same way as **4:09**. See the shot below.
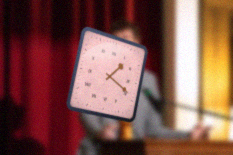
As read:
**1:19**
